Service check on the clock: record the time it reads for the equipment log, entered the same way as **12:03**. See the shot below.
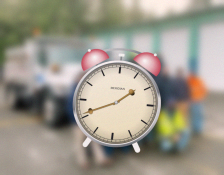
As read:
**1:41**
